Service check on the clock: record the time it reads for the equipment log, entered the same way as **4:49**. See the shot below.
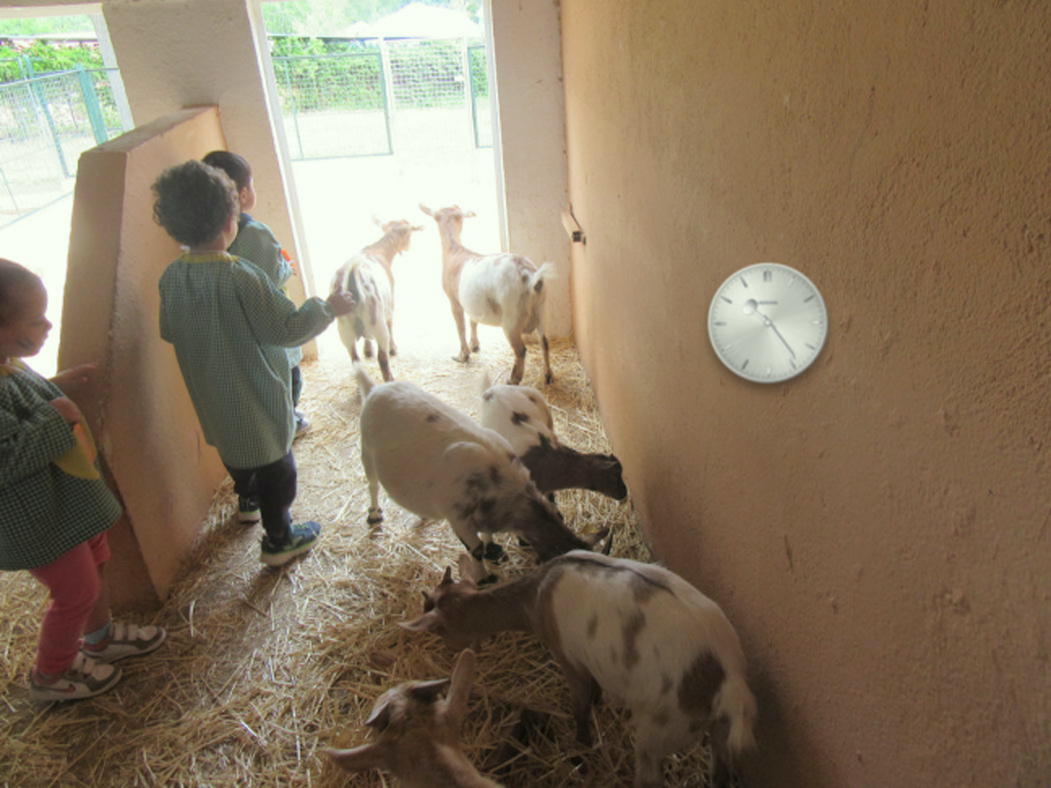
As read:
**10:24**
